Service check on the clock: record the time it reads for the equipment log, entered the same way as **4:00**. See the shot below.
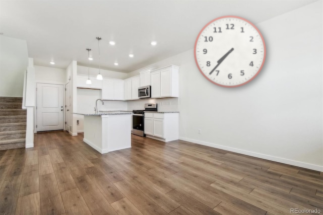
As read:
**7:37**
